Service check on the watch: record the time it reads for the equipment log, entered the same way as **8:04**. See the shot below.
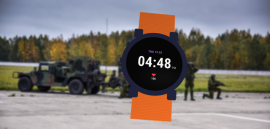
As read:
**4:48**
